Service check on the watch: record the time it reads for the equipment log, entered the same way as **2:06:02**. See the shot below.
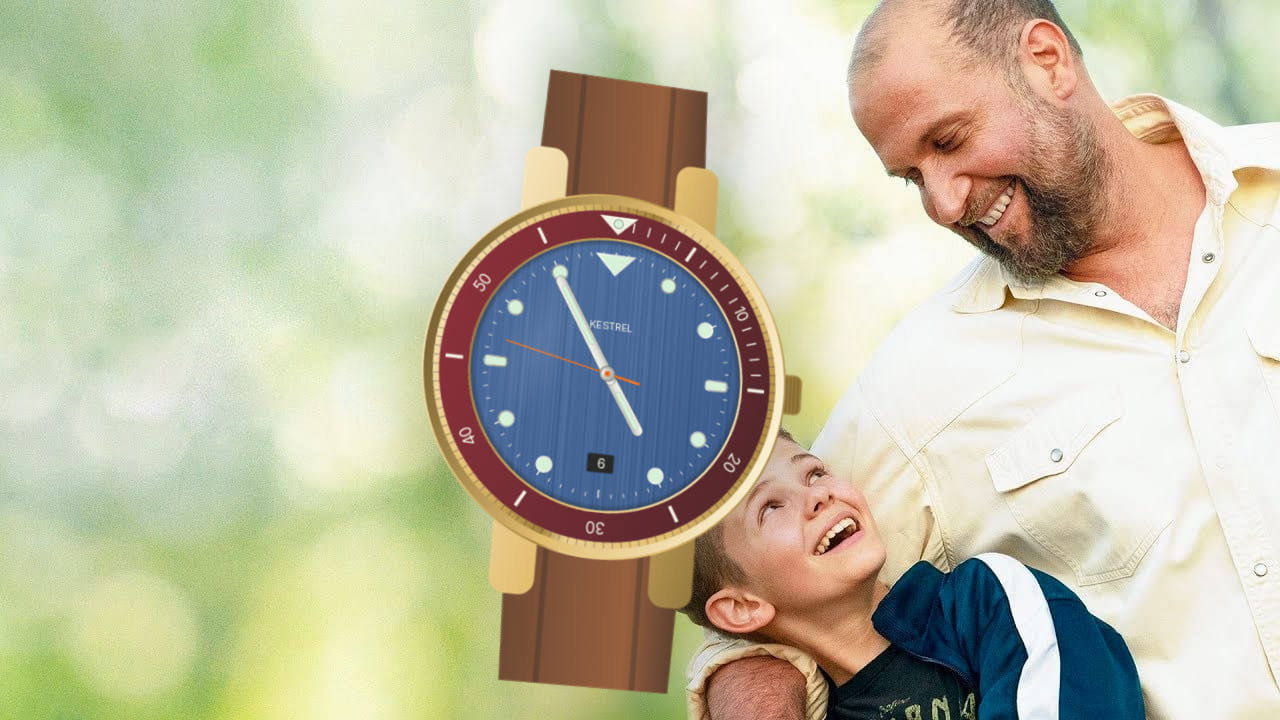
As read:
**4:54:47**
